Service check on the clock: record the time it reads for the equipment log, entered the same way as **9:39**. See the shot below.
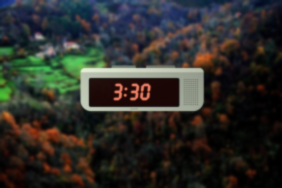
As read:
**3:30**
